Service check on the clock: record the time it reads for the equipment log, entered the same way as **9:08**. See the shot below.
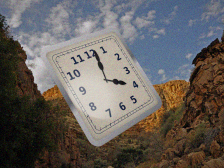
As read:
**4:02**
